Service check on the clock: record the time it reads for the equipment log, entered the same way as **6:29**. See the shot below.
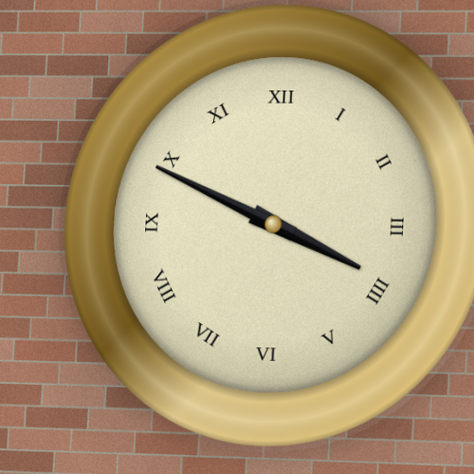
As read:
**3:49**
